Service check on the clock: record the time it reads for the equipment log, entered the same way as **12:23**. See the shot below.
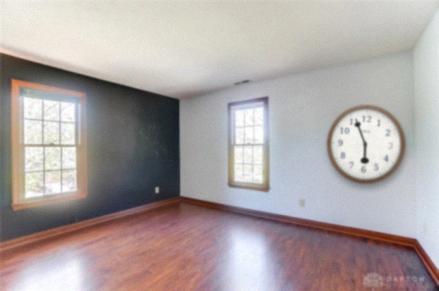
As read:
**5:56**
